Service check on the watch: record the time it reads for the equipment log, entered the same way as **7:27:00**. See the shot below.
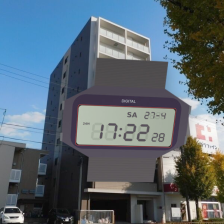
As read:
**17:22:28**
